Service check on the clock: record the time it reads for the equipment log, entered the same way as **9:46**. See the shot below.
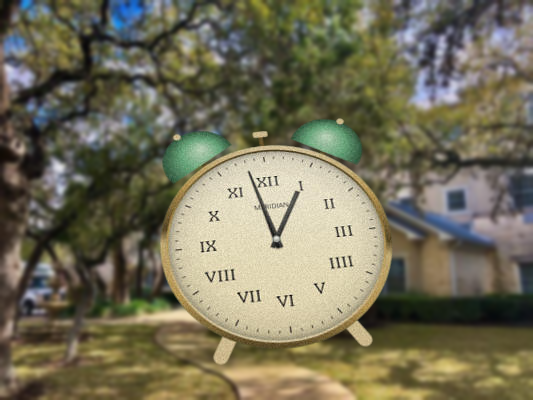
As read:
**12:58**
